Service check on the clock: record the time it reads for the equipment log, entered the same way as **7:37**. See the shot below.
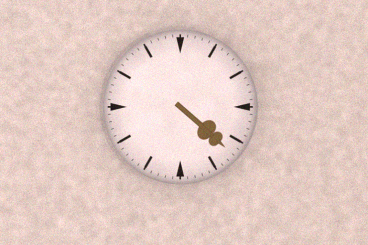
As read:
**4:22**
